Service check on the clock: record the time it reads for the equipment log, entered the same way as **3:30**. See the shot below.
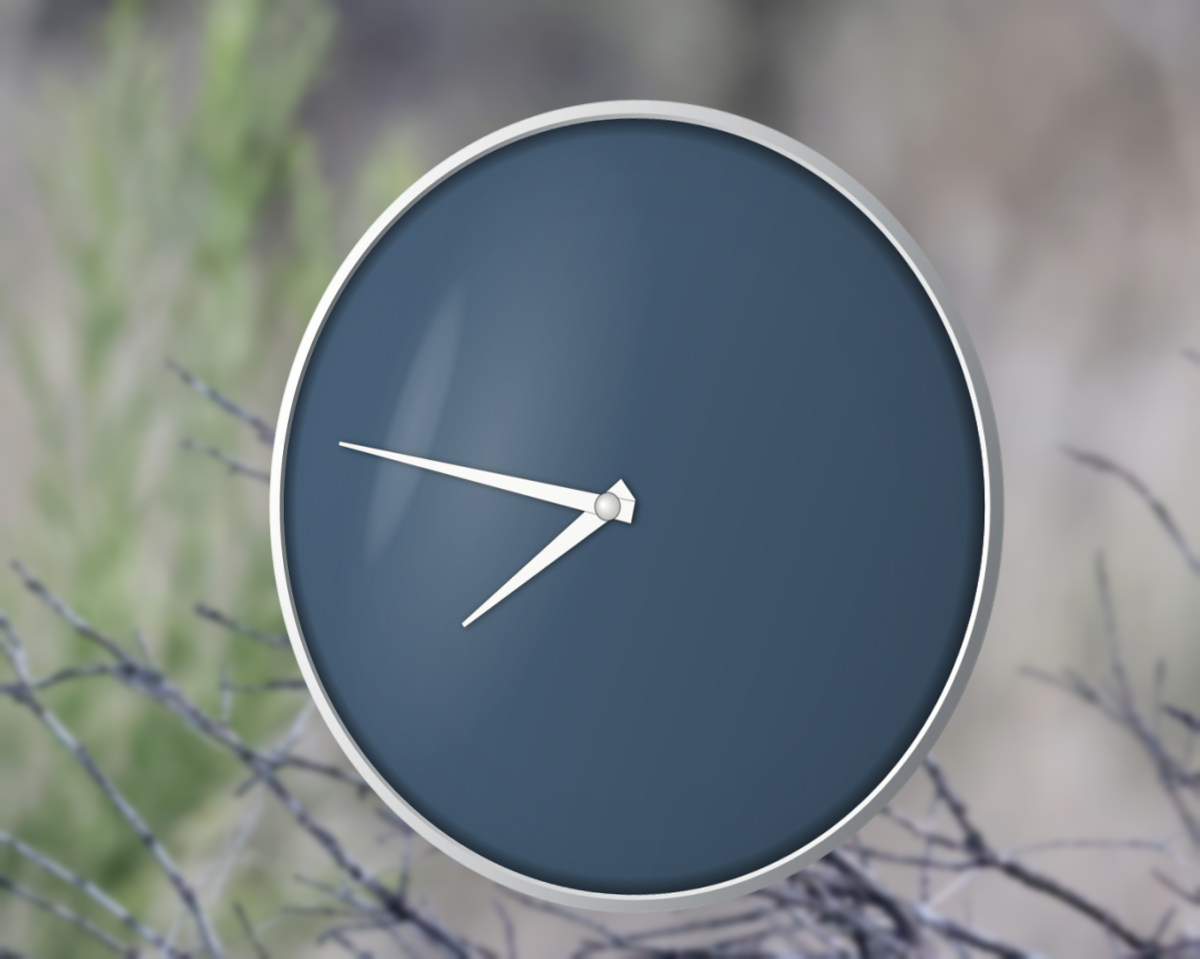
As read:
**7:47**
